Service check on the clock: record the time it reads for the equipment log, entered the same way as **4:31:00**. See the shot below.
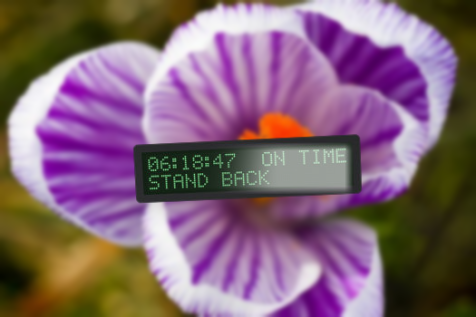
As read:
**6:18:47**
